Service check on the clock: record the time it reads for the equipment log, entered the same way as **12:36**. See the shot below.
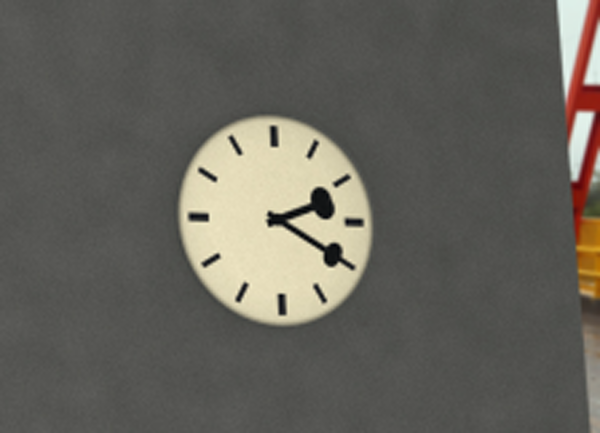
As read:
**2:20**
